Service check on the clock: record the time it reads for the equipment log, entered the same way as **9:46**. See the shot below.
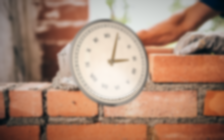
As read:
**3:04**
